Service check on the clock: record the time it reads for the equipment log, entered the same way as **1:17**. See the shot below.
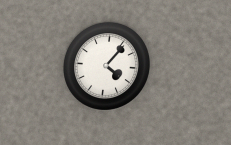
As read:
**4:06**
